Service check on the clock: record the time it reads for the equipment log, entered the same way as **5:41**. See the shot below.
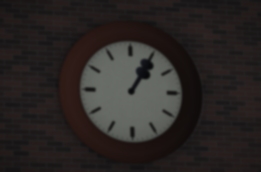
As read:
**1:05**
